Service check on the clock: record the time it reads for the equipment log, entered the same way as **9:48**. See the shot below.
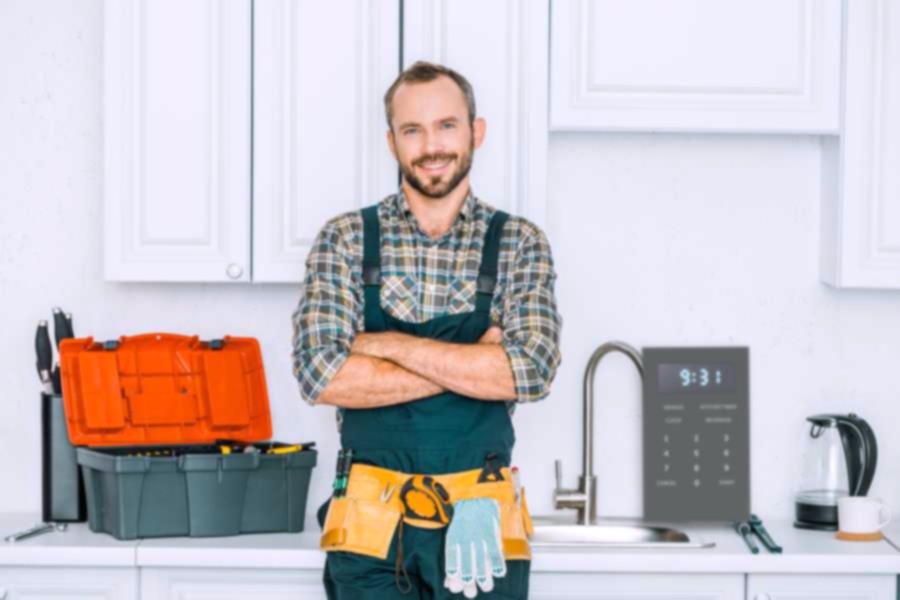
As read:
**9:31**
